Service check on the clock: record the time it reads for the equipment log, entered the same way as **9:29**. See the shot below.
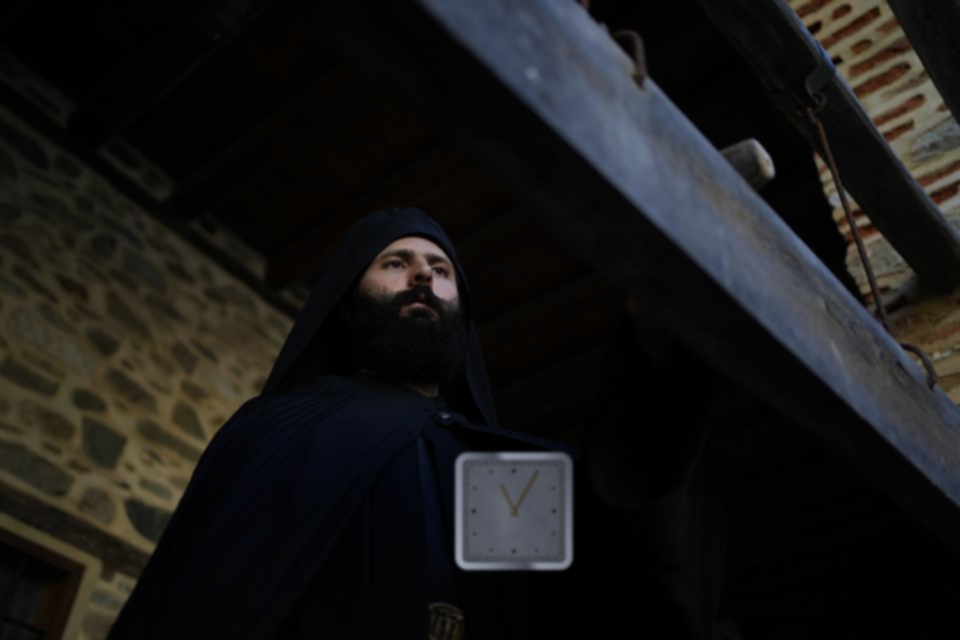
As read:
**11:05**
